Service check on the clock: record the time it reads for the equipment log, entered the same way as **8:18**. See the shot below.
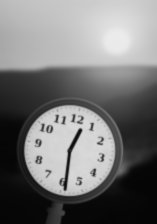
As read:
**12:29**
